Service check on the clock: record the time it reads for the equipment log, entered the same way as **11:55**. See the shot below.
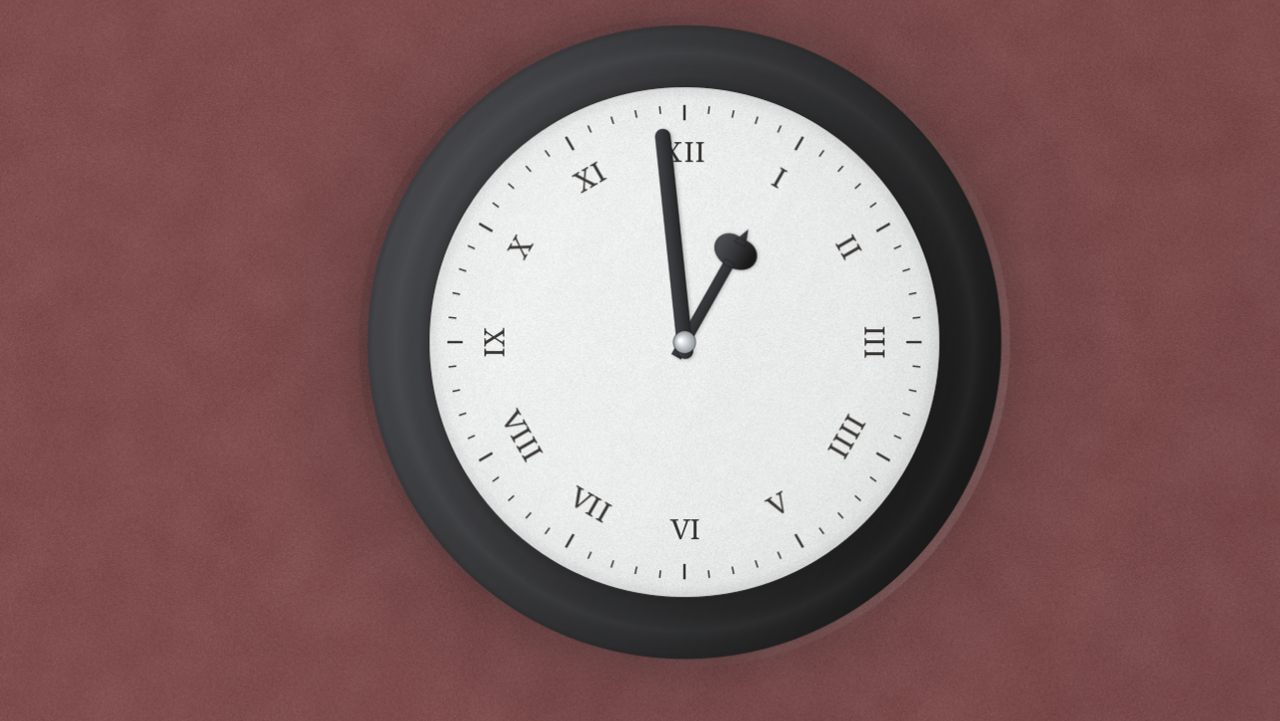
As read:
**12:59**
